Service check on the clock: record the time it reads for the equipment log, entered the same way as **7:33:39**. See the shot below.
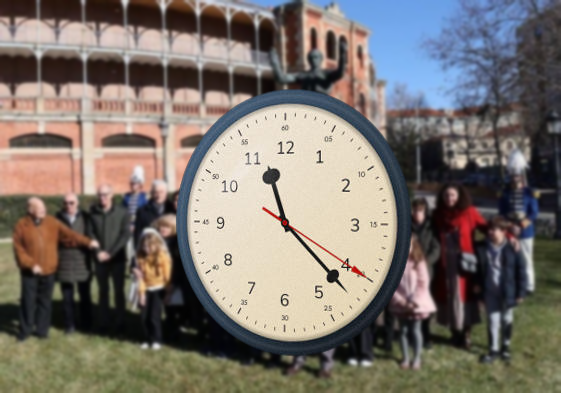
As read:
**11:22:20**
